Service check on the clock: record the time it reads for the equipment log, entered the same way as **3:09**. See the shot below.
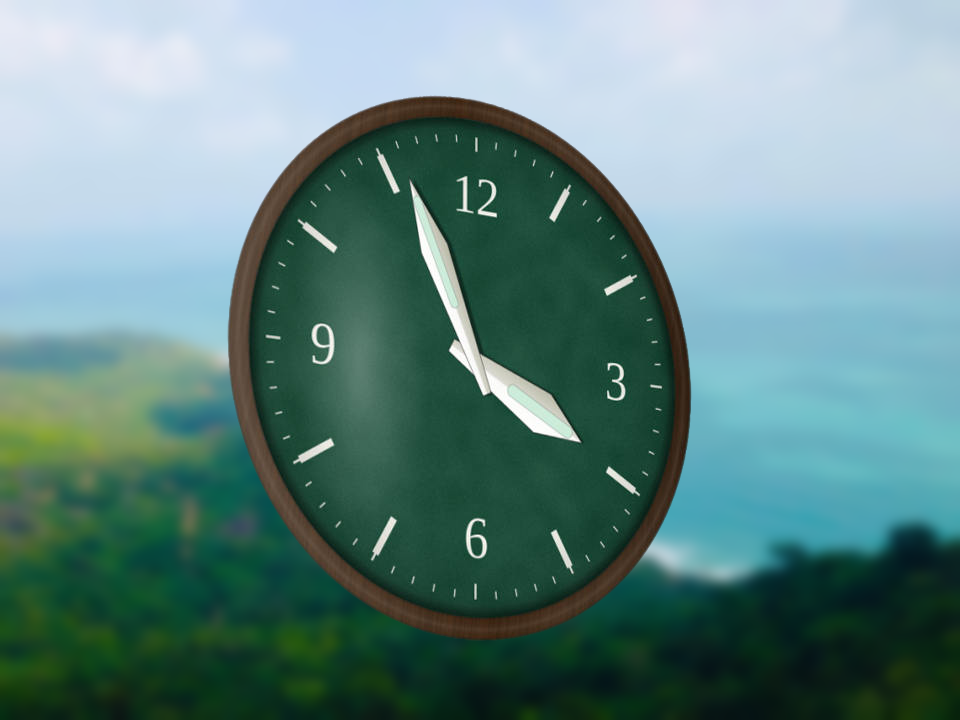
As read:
**3:56**
